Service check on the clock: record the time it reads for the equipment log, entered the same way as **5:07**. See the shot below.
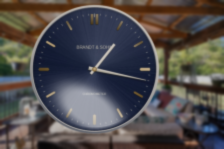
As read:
**1:17**
